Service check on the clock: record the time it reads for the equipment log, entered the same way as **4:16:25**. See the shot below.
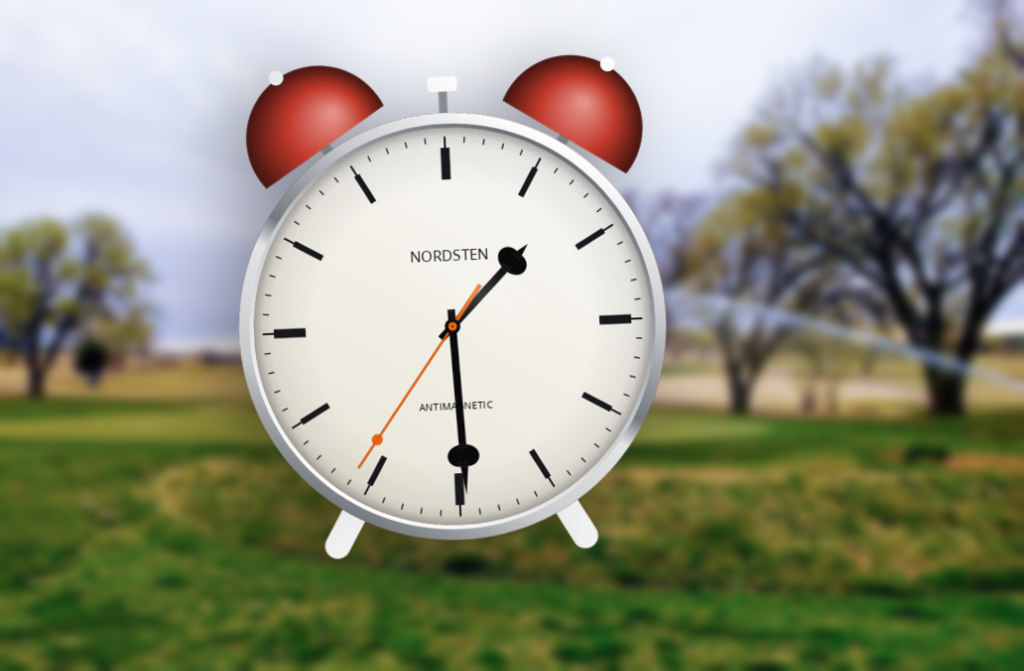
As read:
**1:29:36**
